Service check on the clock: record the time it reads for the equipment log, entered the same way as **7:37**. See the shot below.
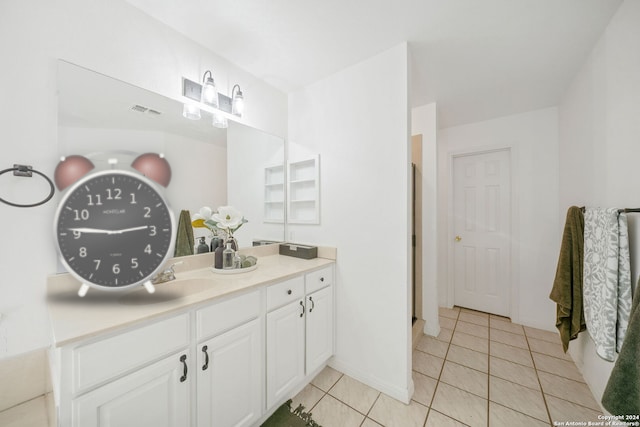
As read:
**2:46**
